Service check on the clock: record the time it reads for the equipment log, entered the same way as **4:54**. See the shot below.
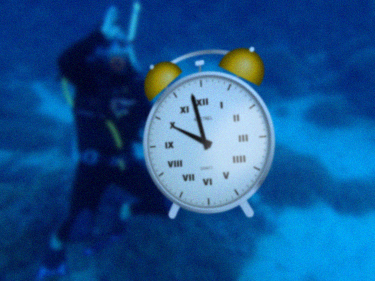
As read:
**9:58**
